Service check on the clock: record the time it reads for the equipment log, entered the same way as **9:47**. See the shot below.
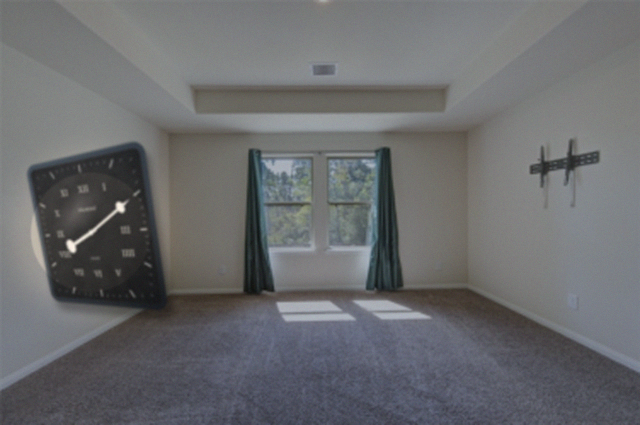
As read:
**8:10**
